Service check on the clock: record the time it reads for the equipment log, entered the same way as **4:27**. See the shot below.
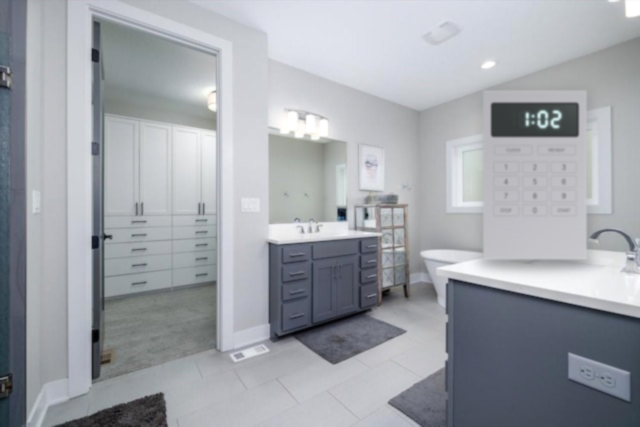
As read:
**1:02**
